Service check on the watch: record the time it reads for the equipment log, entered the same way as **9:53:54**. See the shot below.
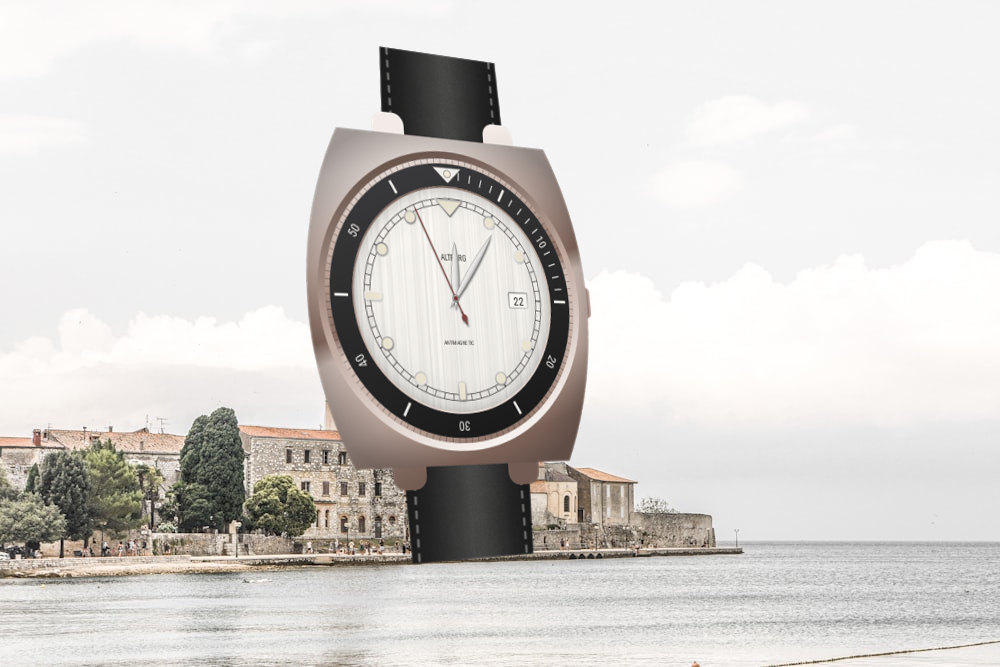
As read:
**12:05:56**
